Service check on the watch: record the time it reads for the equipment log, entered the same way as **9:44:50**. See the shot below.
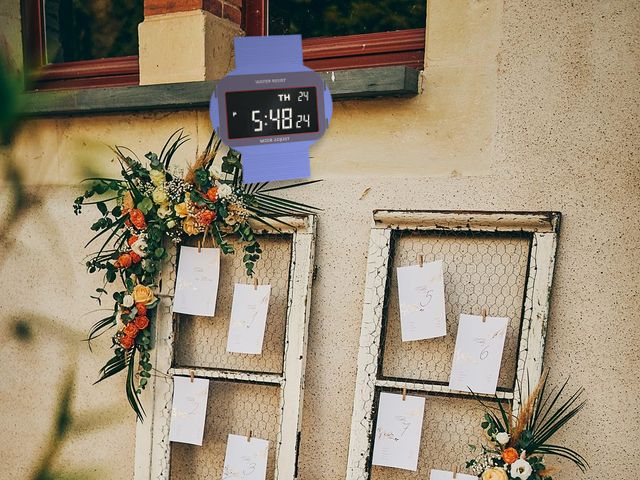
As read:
**5:48:24**
